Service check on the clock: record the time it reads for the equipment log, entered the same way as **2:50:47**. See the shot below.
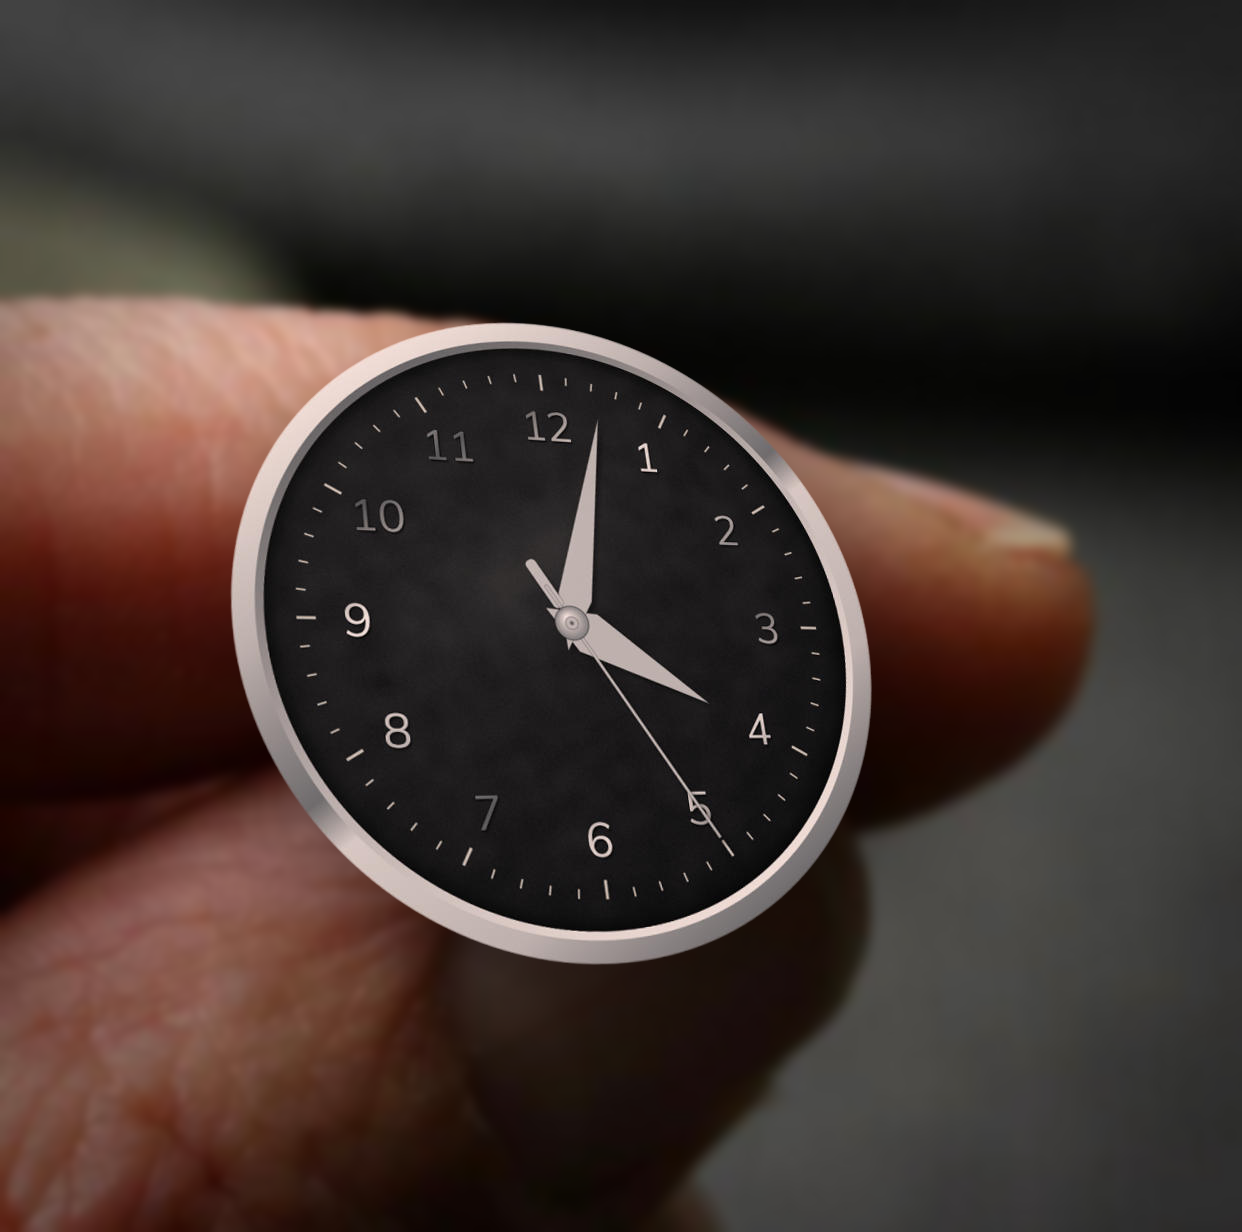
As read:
**4:02:25**
